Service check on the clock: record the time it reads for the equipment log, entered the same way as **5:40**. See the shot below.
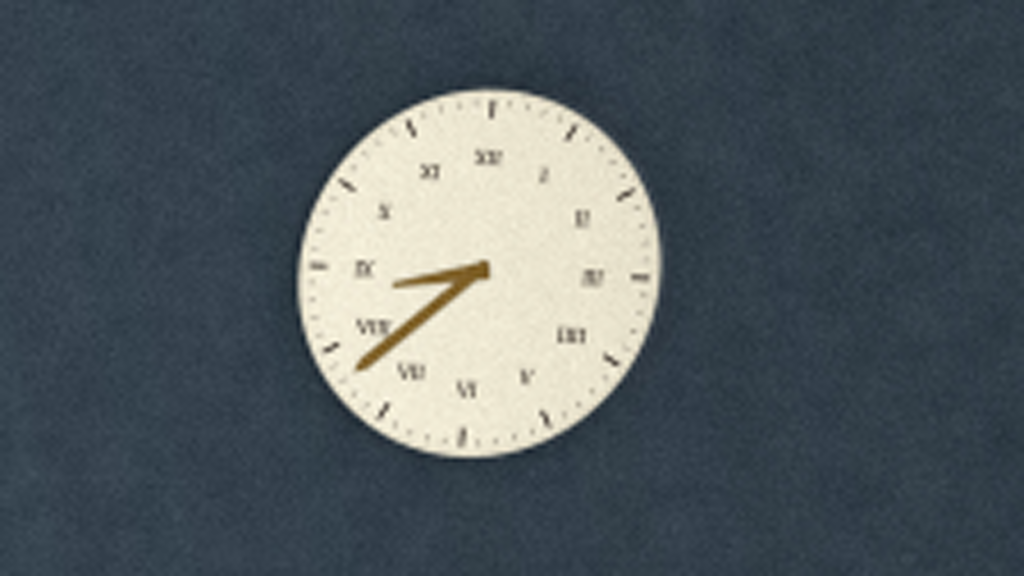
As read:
**8:38**
